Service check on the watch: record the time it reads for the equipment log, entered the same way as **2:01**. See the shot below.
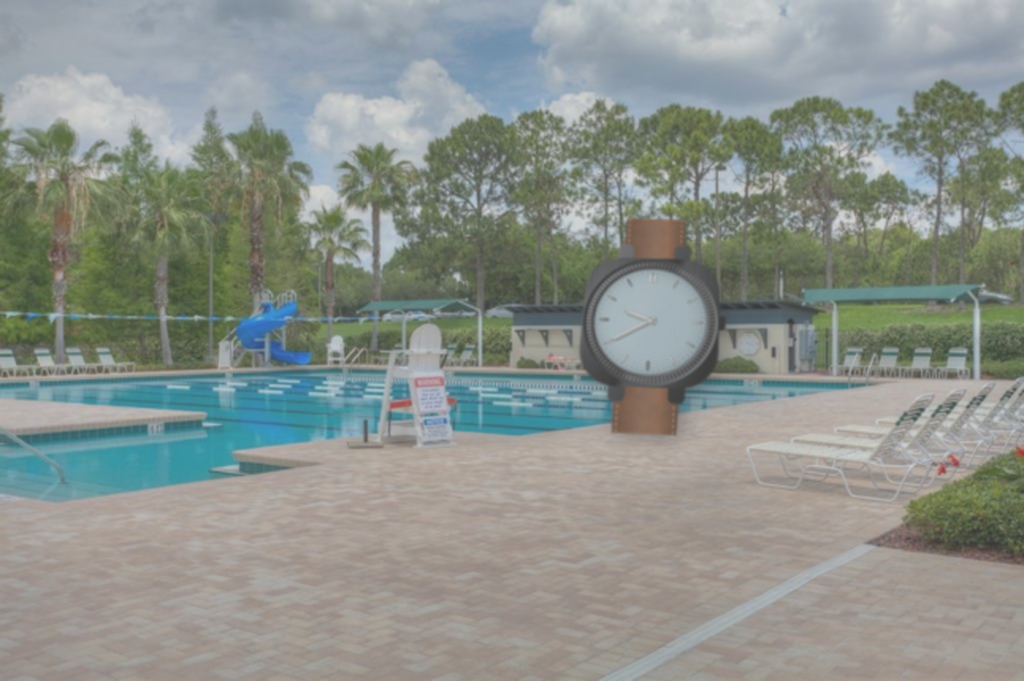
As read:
**9:40**
